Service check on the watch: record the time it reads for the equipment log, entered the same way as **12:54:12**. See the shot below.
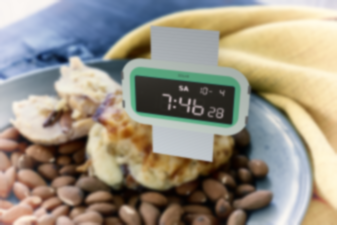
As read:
**7:46:28**
